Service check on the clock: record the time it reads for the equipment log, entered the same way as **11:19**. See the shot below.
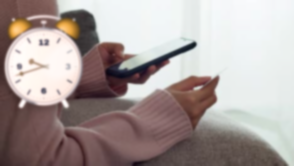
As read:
**9:42**
